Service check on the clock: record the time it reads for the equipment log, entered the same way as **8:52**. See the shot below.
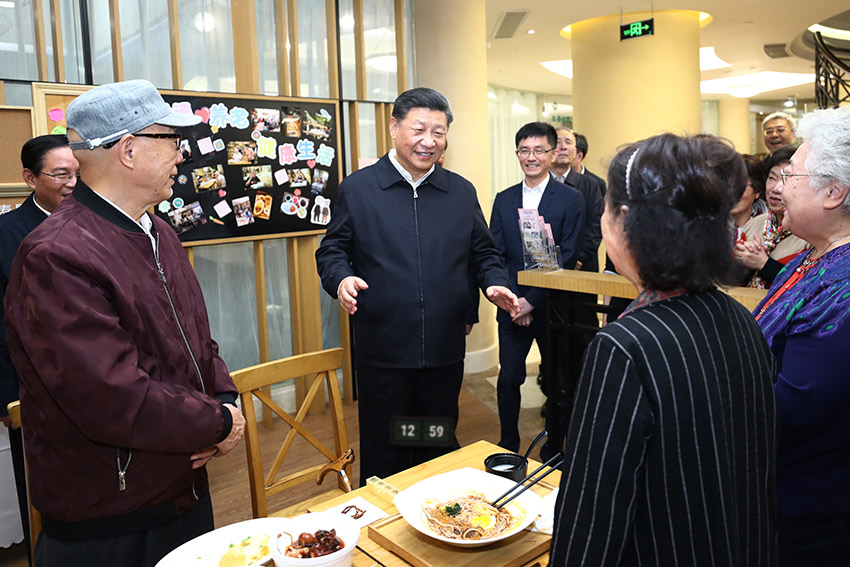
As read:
**12:59**
